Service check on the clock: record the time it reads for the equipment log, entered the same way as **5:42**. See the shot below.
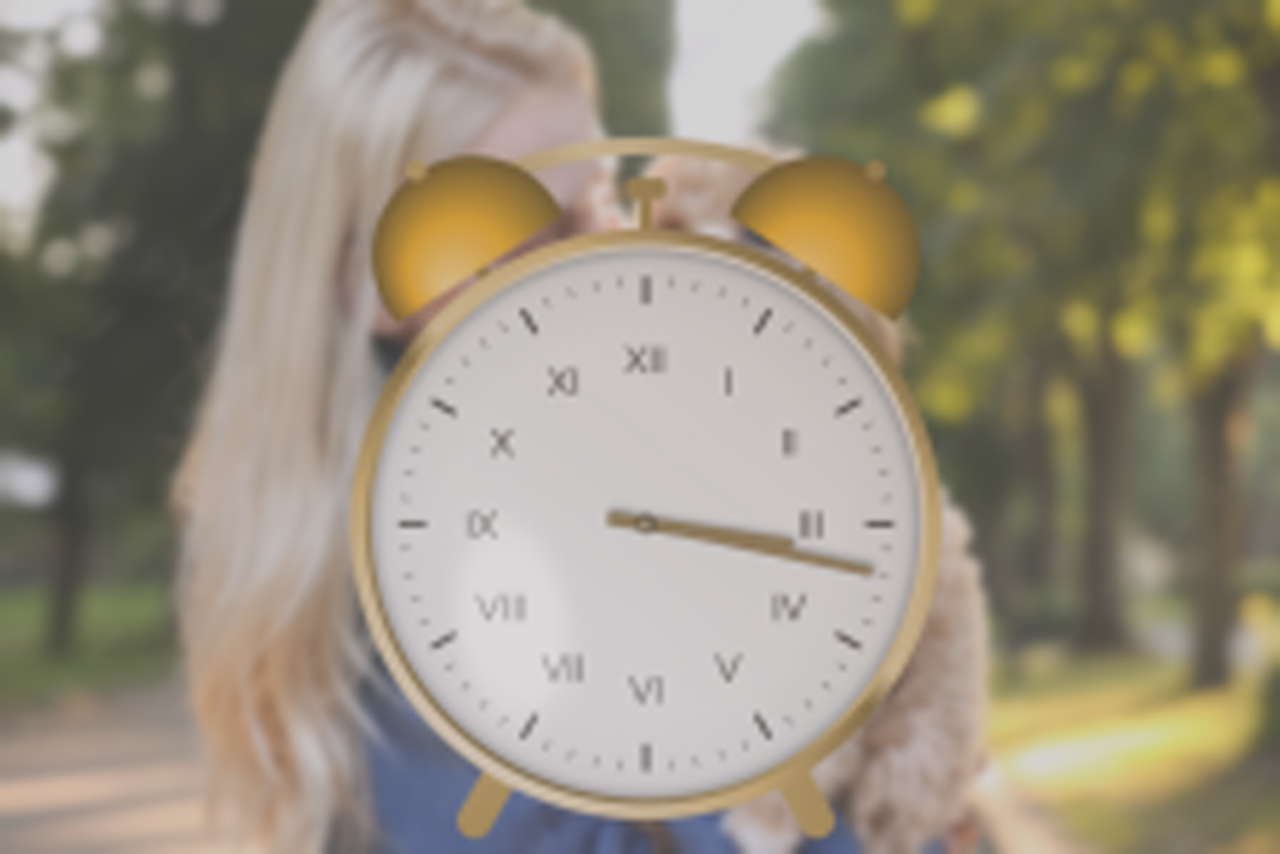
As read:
**3:17**
